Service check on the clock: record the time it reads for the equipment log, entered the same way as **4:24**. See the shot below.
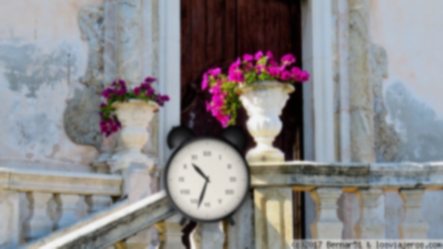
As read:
**10:33**
